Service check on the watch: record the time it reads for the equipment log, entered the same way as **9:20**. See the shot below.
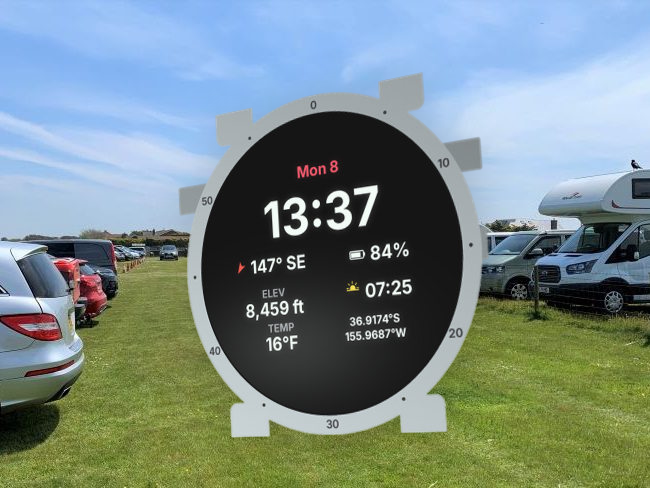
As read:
**13:37**
